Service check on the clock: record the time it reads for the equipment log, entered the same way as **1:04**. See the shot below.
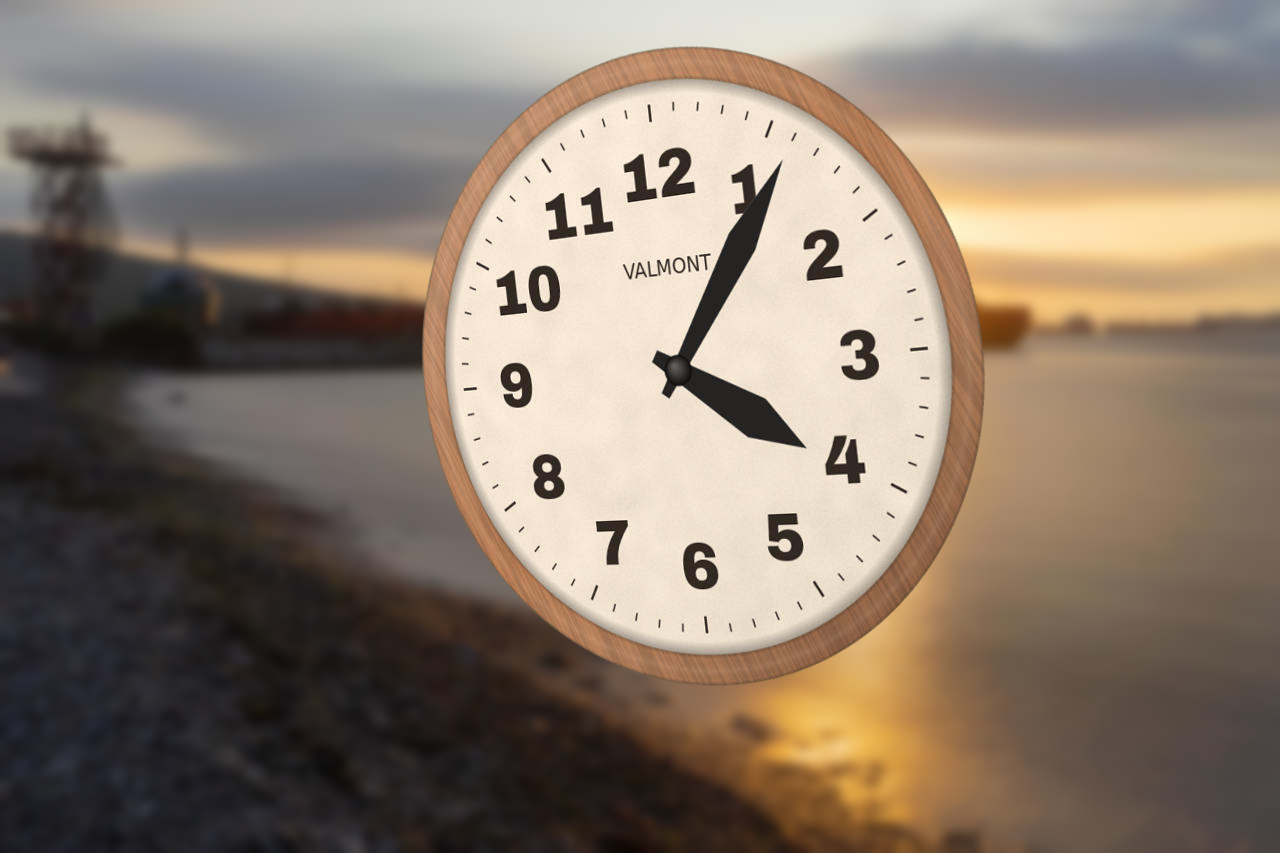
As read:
**4:06**
